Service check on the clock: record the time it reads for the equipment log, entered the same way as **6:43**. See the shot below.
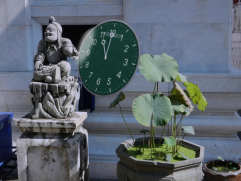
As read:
**11:00**
